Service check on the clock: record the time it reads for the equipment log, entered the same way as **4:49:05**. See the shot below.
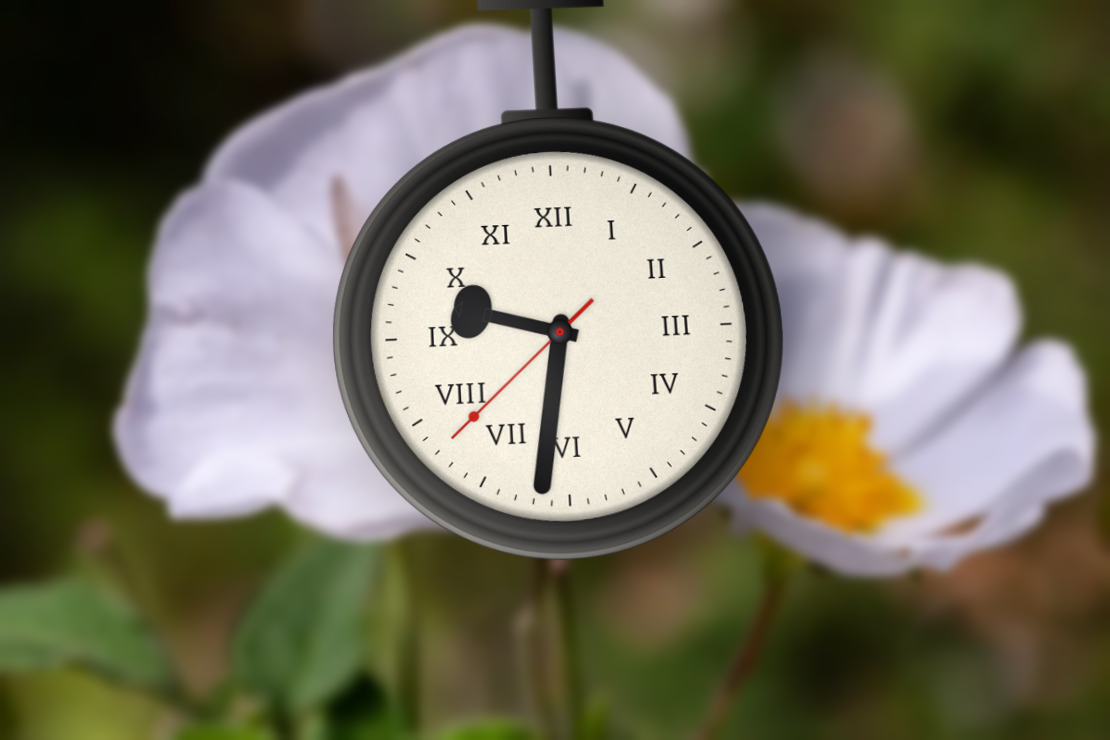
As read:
**9:31:38**
